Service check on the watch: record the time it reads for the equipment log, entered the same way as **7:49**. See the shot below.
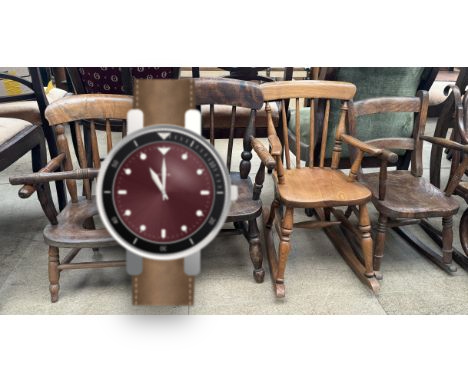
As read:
**11:00**
